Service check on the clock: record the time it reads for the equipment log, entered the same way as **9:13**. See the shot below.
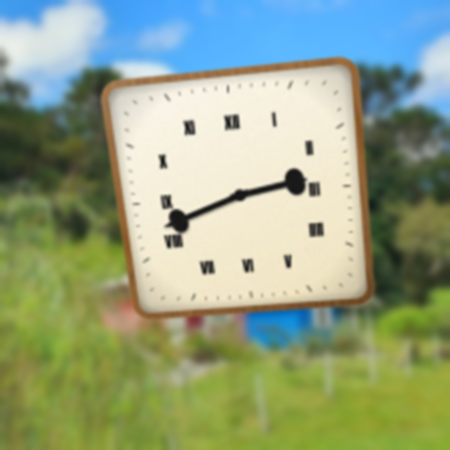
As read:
**2:42**
